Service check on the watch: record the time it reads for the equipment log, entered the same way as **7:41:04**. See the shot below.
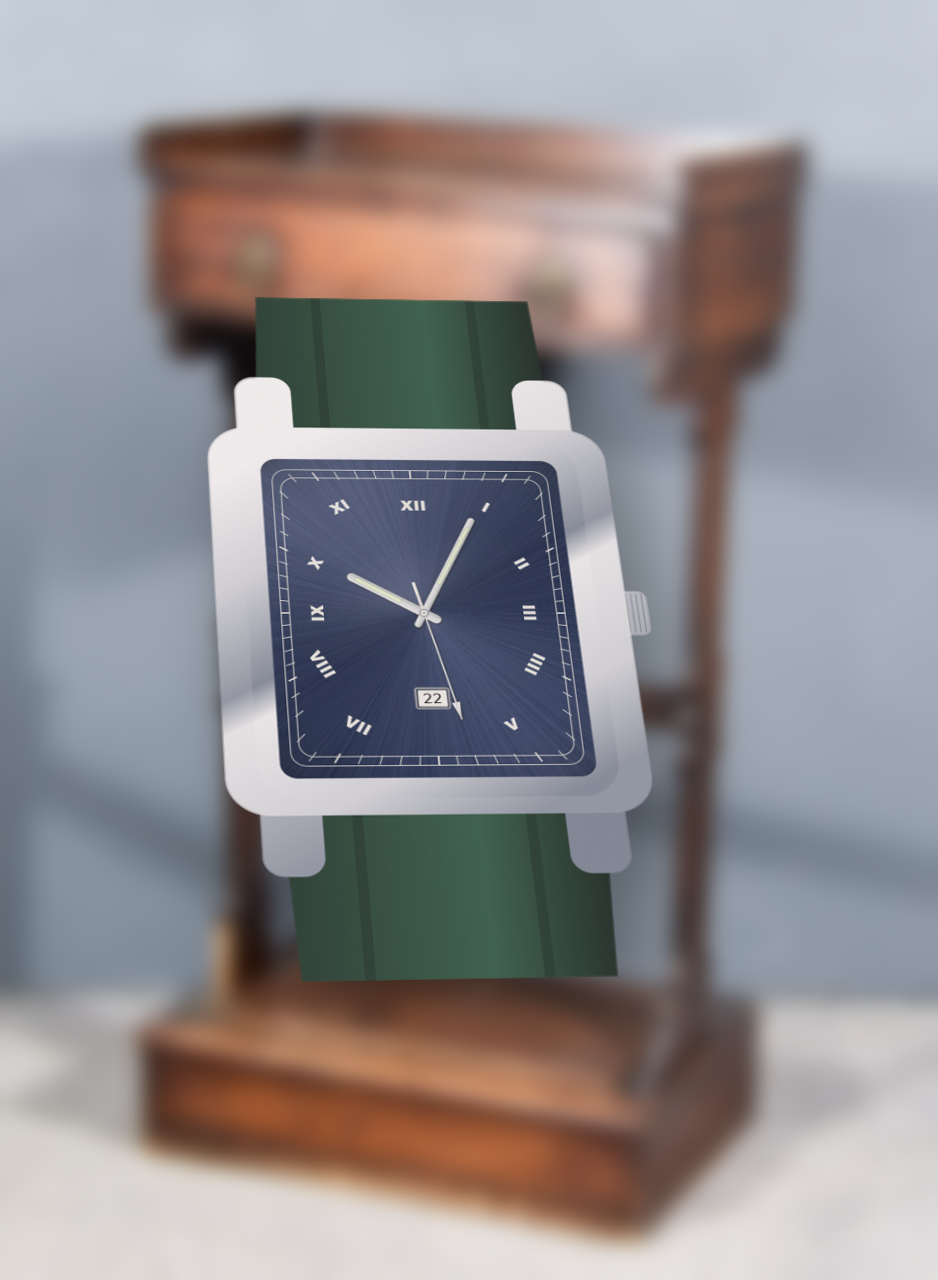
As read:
**10:04:28**
